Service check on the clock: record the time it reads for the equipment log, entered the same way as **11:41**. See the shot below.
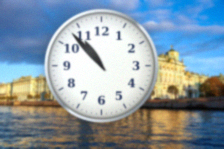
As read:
**10:53**
